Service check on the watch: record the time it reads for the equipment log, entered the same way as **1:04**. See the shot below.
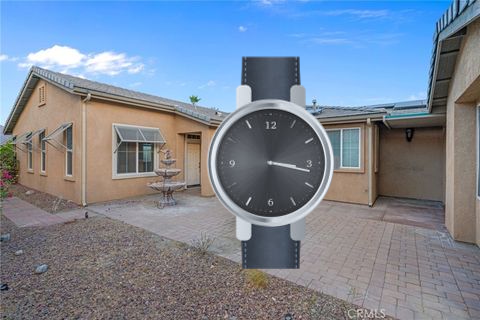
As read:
**3:17**
